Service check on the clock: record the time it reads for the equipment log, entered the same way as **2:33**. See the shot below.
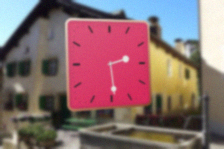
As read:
**2:29**
